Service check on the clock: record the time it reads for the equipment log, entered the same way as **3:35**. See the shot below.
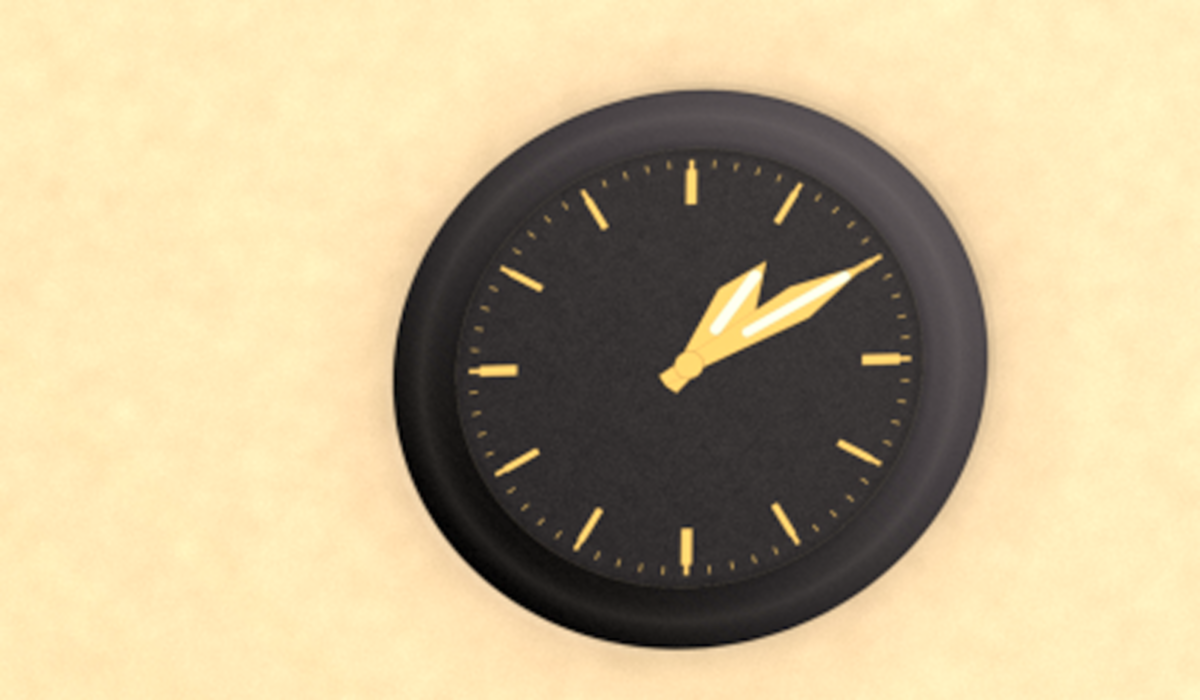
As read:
**1:10**
